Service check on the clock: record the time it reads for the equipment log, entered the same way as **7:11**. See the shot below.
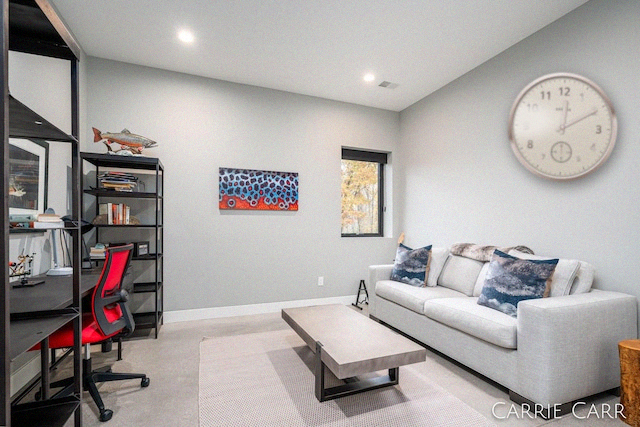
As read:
**12:10**
